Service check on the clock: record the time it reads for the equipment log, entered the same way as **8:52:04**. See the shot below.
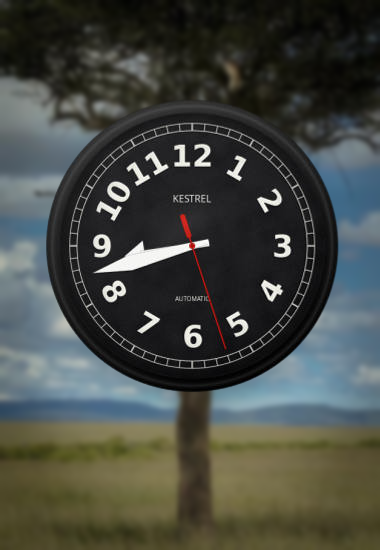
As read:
**8:42:27**
